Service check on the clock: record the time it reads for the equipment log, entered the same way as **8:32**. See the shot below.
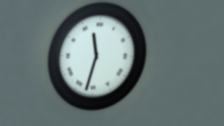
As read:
**11:32**
